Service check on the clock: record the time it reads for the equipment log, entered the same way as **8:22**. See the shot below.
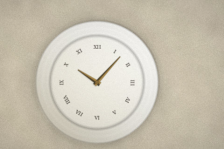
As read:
**10:07**
